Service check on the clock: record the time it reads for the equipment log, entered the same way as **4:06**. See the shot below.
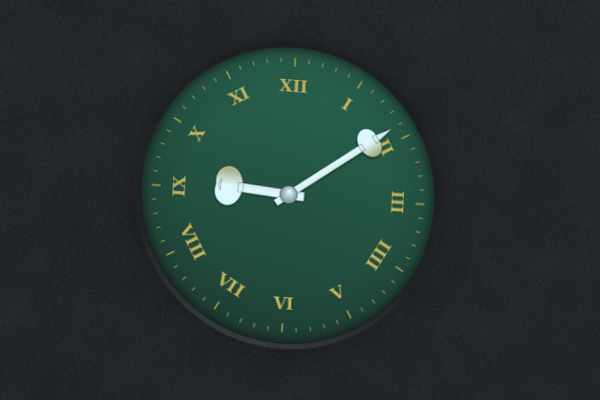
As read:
**9:09**
